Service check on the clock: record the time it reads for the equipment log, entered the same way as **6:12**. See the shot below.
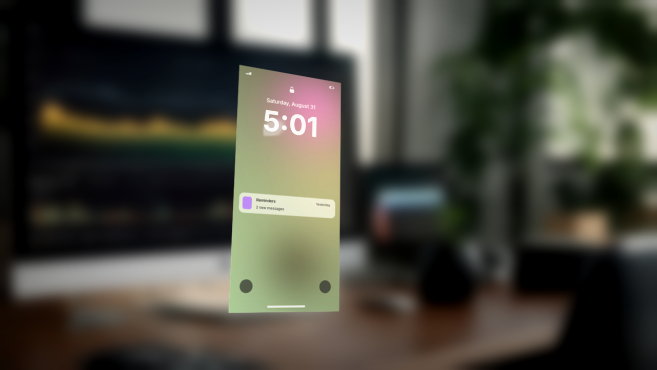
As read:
**5:01**
